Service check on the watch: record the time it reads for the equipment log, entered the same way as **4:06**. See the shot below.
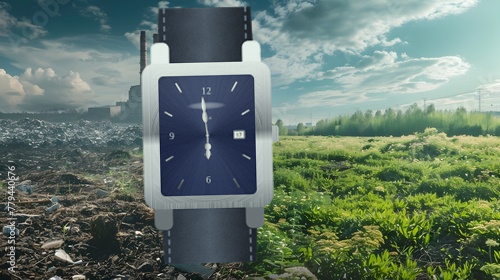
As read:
**5:59**
